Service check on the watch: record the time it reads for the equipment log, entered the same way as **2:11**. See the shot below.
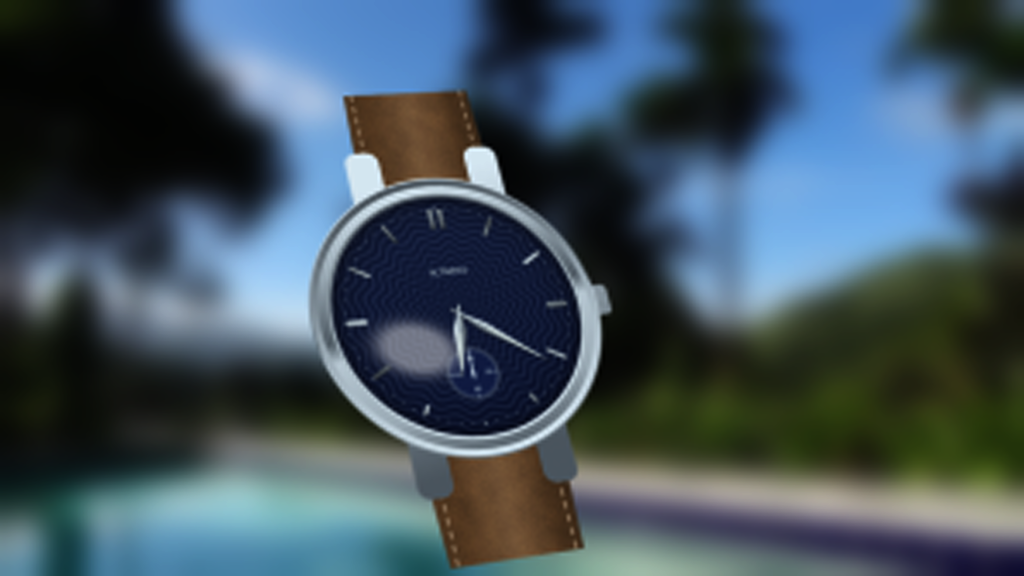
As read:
**6:21**
